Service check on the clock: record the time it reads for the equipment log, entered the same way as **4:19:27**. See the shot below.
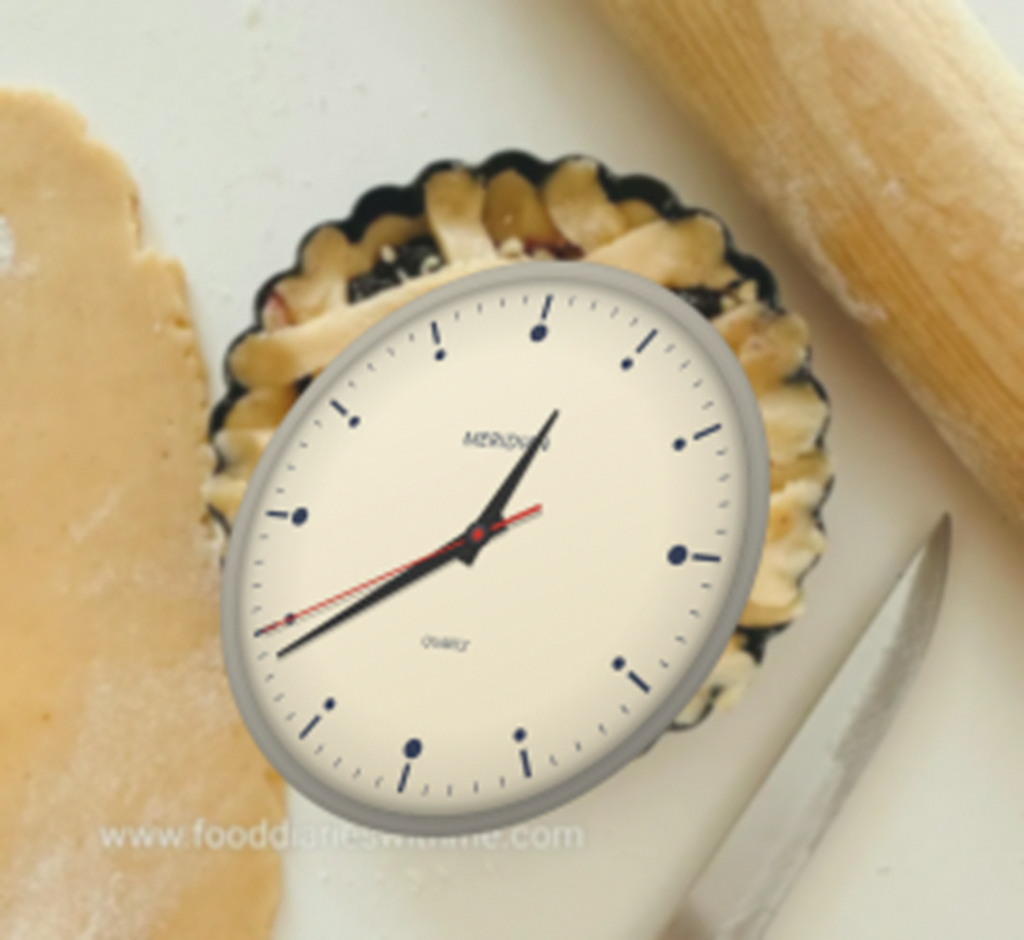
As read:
**12:38:40**
